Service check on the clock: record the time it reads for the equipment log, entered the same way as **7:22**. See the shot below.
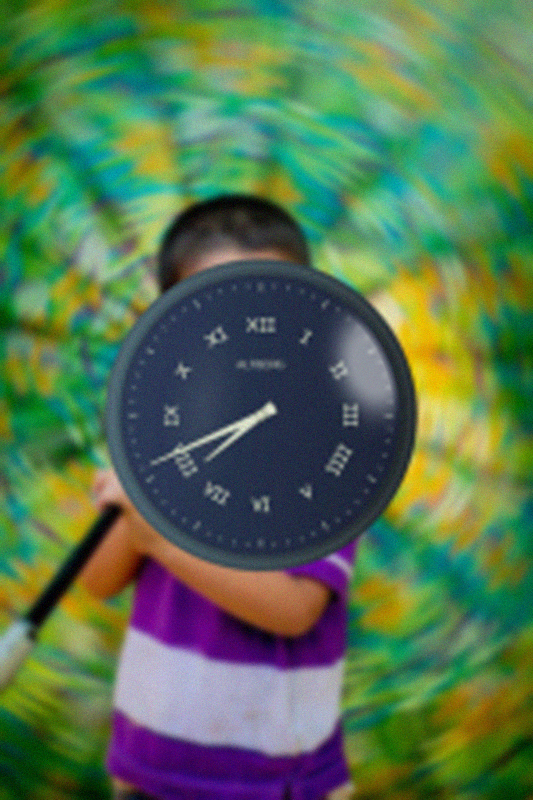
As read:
**7:41**
